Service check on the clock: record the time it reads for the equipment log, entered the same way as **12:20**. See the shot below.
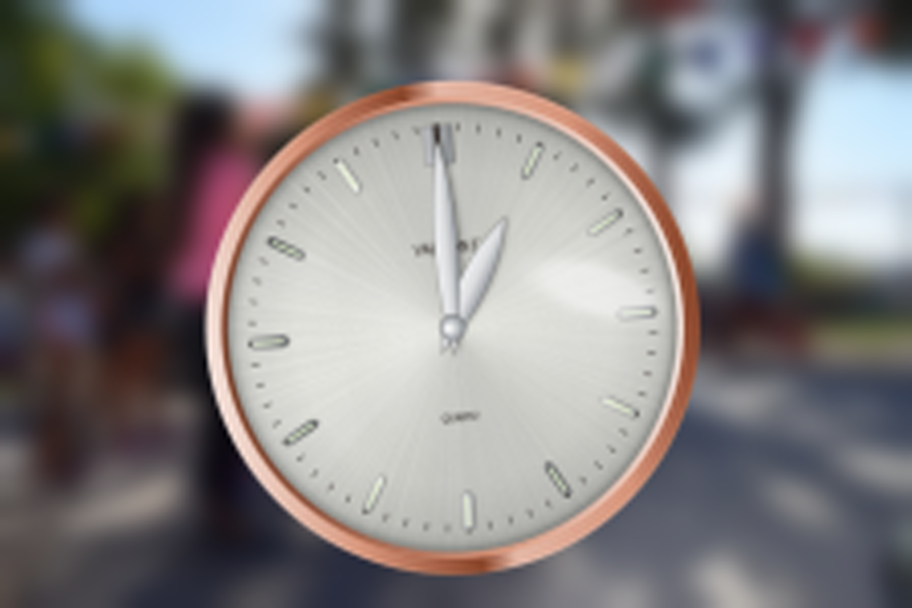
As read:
**1:00**
